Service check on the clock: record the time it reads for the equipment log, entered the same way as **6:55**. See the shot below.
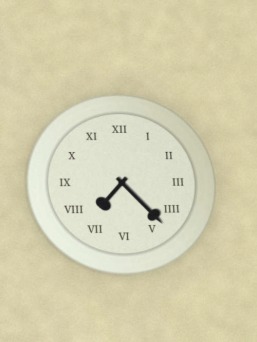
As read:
**7:23**
